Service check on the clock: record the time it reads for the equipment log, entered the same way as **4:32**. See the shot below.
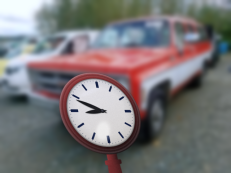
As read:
**8:49**
